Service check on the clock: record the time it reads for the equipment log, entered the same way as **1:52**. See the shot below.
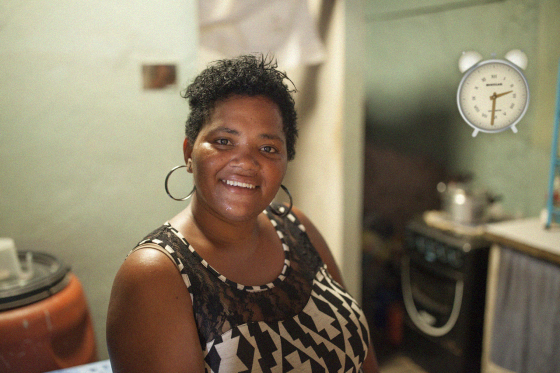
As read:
**2:31**
